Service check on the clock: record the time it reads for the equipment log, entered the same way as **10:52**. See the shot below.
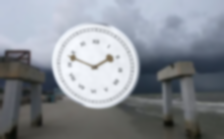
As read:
**1:48**
